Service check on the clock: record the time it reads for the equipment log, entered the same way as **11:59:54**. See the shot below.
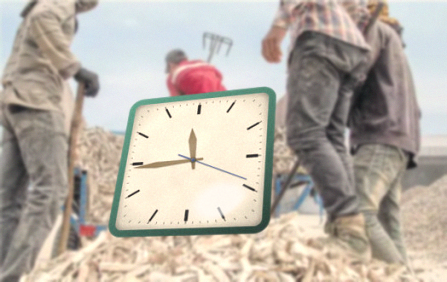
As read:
**11:44:19**
